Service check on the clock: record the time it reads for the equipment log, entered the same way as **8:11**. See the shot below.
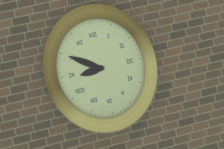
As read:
**8:50**
